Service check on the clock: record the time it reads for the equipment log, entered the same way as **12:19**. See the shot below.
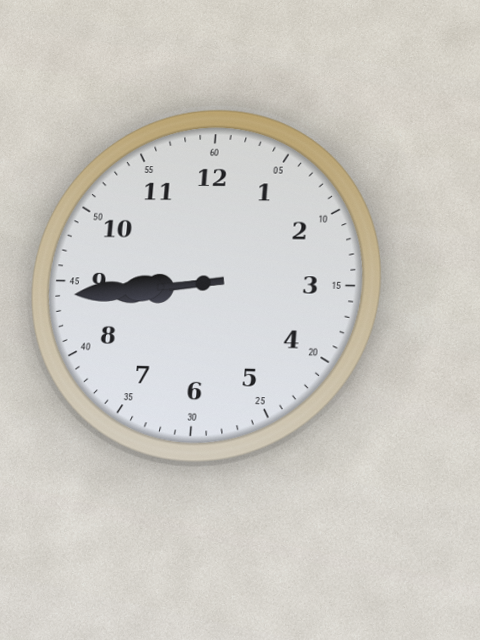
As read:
**8:44**
